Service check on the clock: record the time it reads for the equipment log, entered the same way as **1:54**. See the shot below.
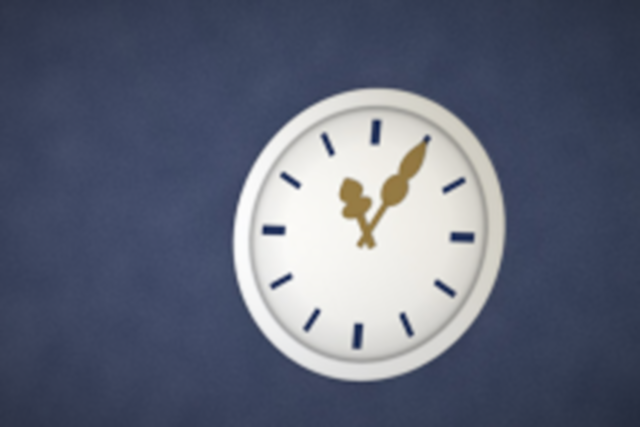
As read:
**11:05**
